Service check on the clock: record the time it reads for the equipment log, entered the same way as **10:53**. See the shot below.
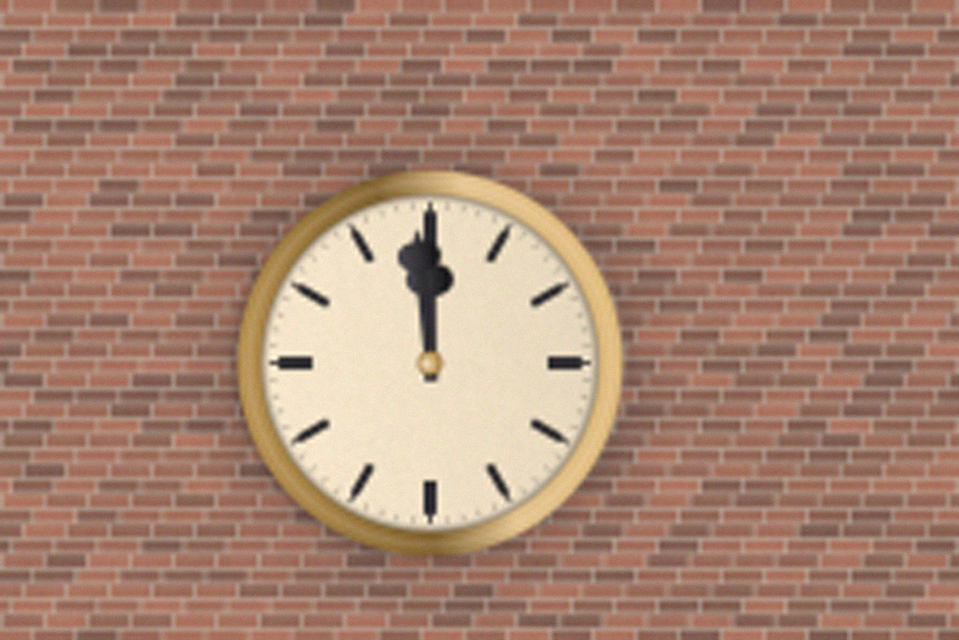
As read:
**11:59**
